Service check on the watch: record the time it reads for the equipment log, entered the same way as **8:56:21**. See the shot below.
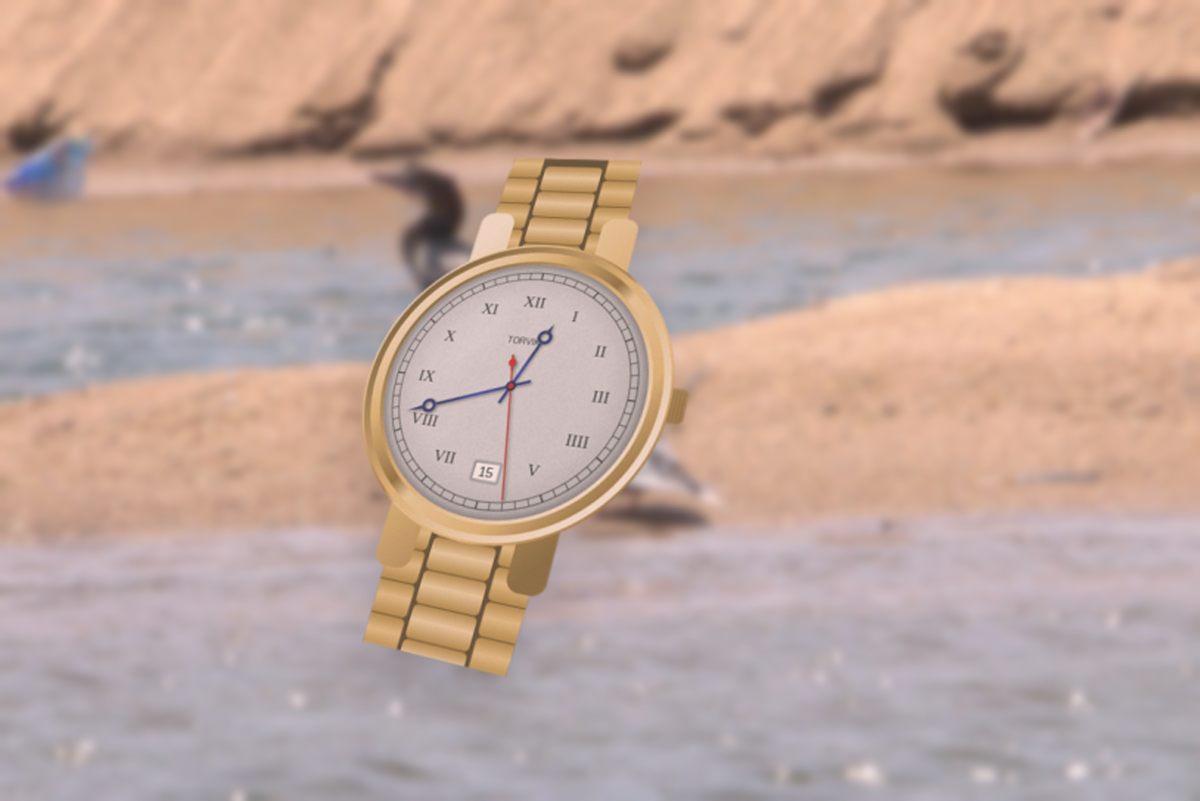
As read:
**12:41:28**
